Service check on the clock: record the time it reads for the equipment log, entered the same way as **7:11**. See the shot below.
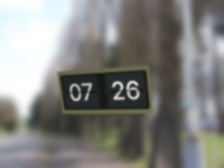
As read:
**7:26**
